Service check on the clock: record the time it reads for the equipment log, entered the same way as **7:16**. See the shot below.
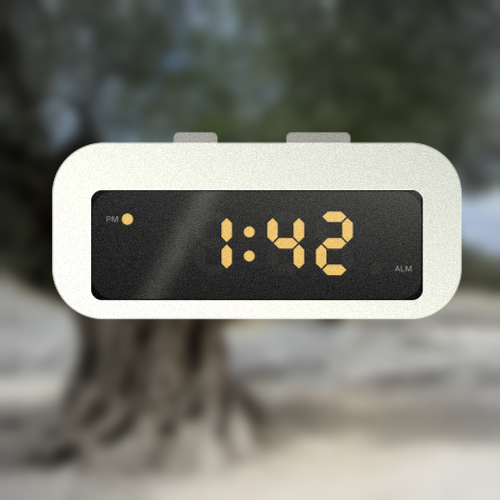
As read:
**1:42**
